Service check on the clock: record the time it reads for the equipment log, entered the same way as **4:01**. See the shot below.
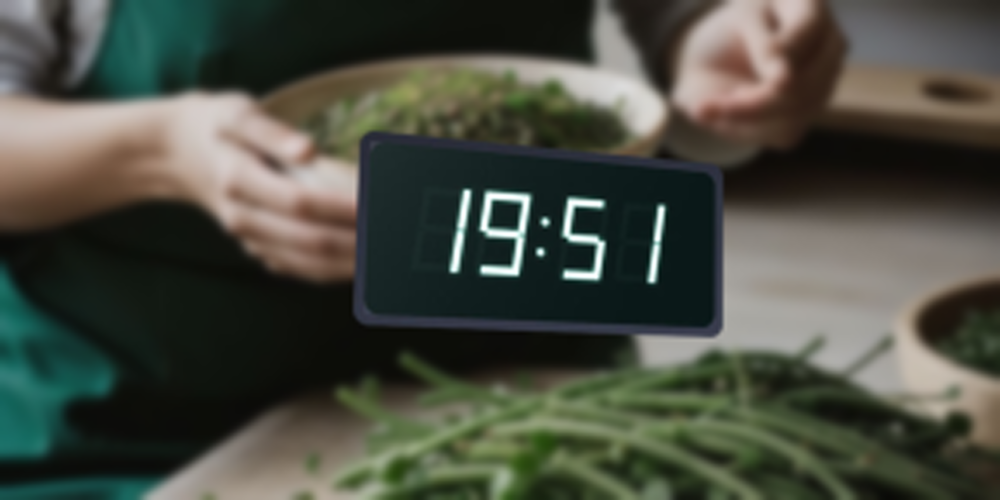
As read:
**19:51**
